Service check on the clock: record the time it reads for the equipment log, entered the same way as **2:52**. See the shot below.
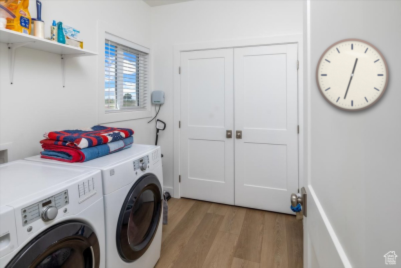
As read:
**12:33**
